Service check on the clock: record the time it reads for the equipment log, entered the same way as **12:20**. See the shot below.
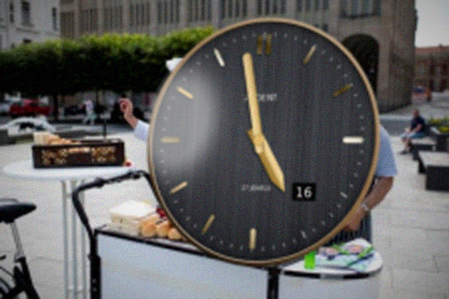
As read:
**4:58**
